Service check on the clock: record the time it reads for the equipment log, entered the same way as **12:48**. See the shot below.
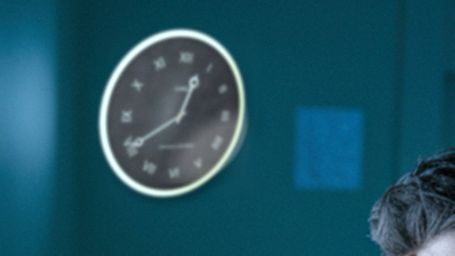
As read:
**12:40**
